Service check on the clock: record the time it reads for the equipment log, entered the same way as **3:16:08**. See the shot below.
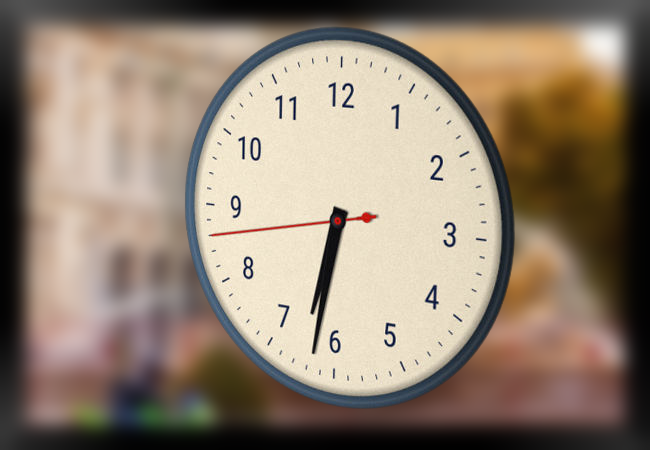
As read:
**6:31:43**
